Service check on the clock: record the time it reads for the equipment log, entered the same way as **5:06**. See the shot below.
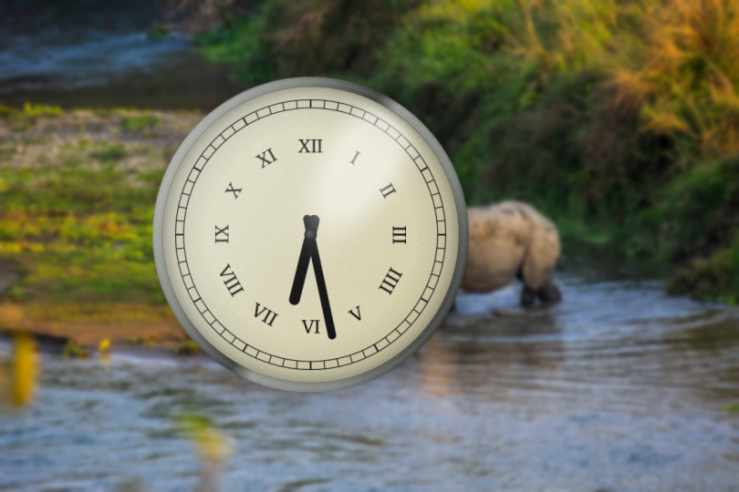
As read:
**6:28**
